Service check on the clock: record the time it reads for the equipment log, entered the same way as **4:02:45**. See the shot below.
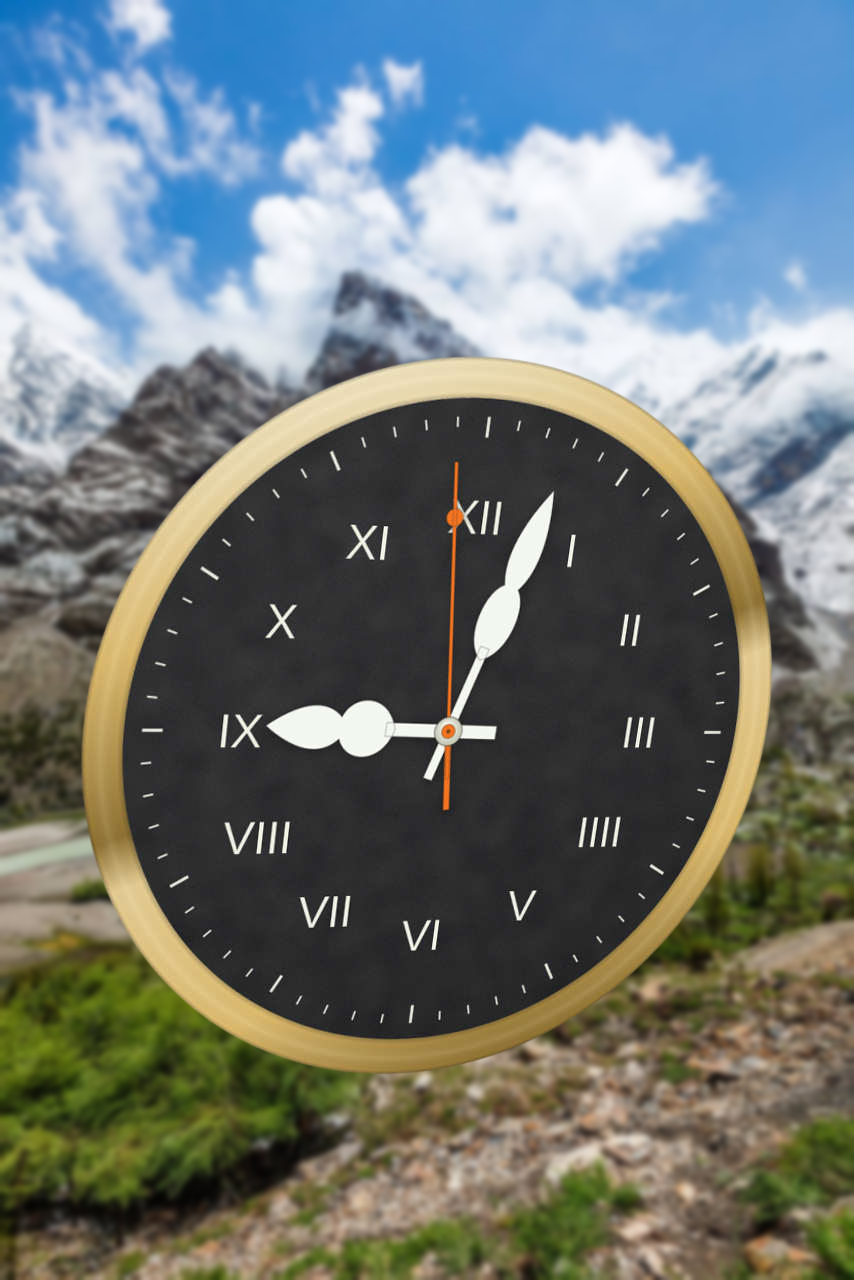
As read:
**9:02:59**
